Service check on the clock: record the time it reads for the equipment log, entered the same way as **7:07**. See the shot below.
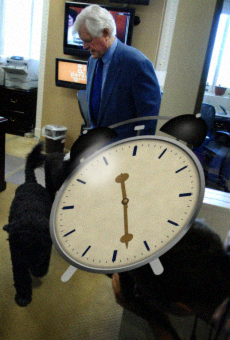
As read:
**11:28**
